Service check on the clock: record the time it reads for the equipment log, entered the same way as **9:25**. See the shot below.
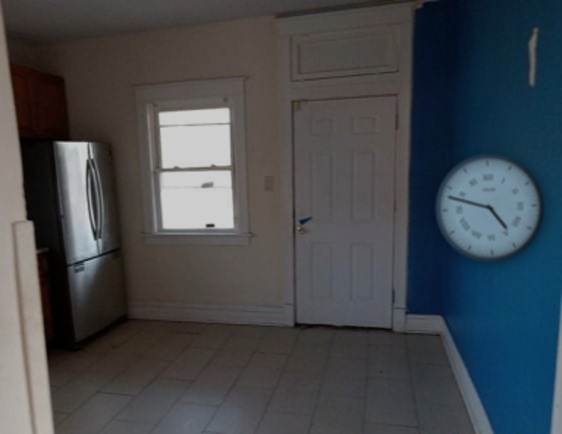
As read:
**4:48**
